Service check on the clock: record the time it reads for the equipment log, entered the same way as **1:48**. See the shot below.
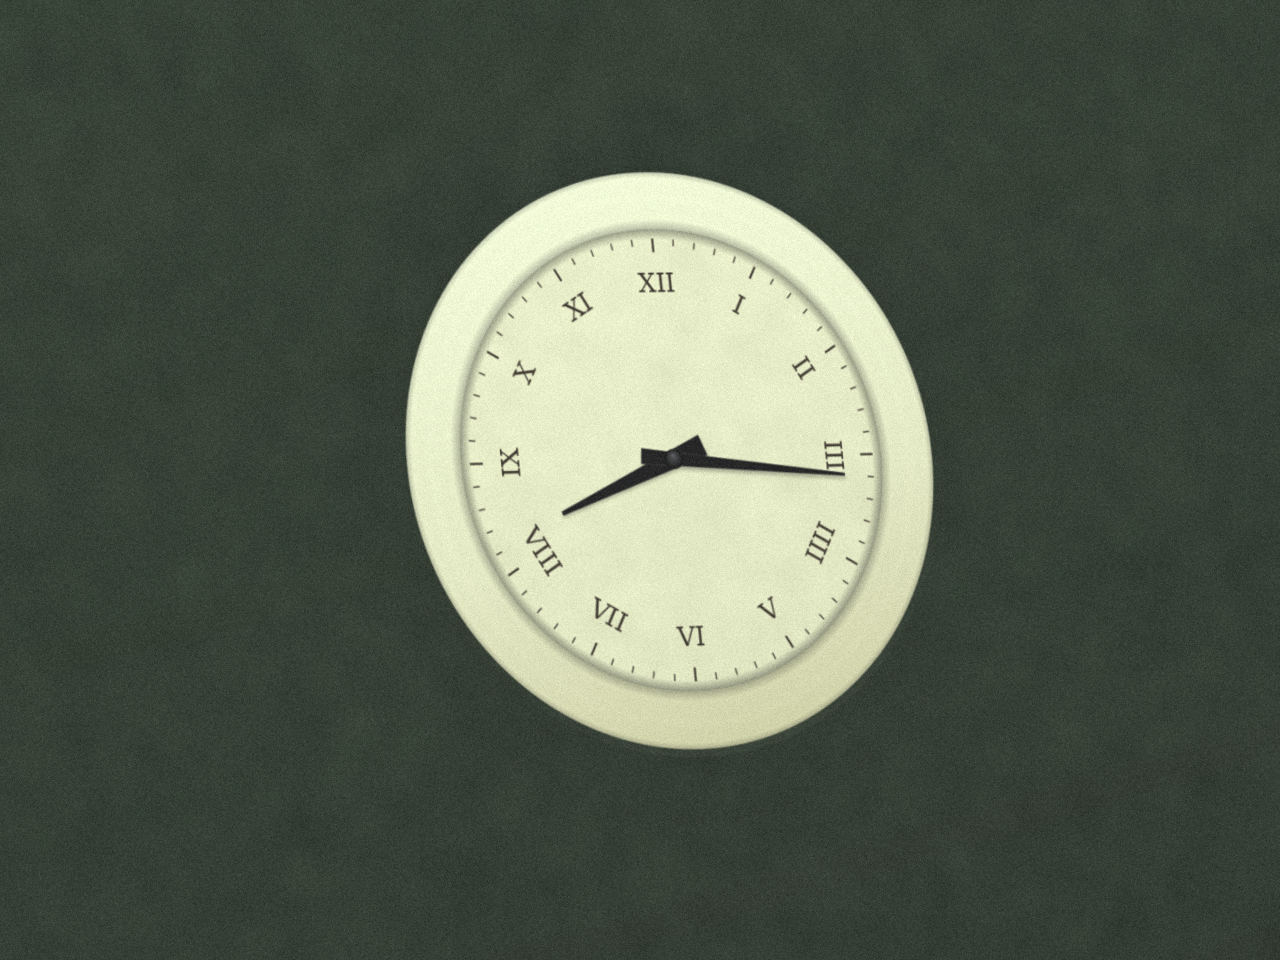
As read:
**8:16**
